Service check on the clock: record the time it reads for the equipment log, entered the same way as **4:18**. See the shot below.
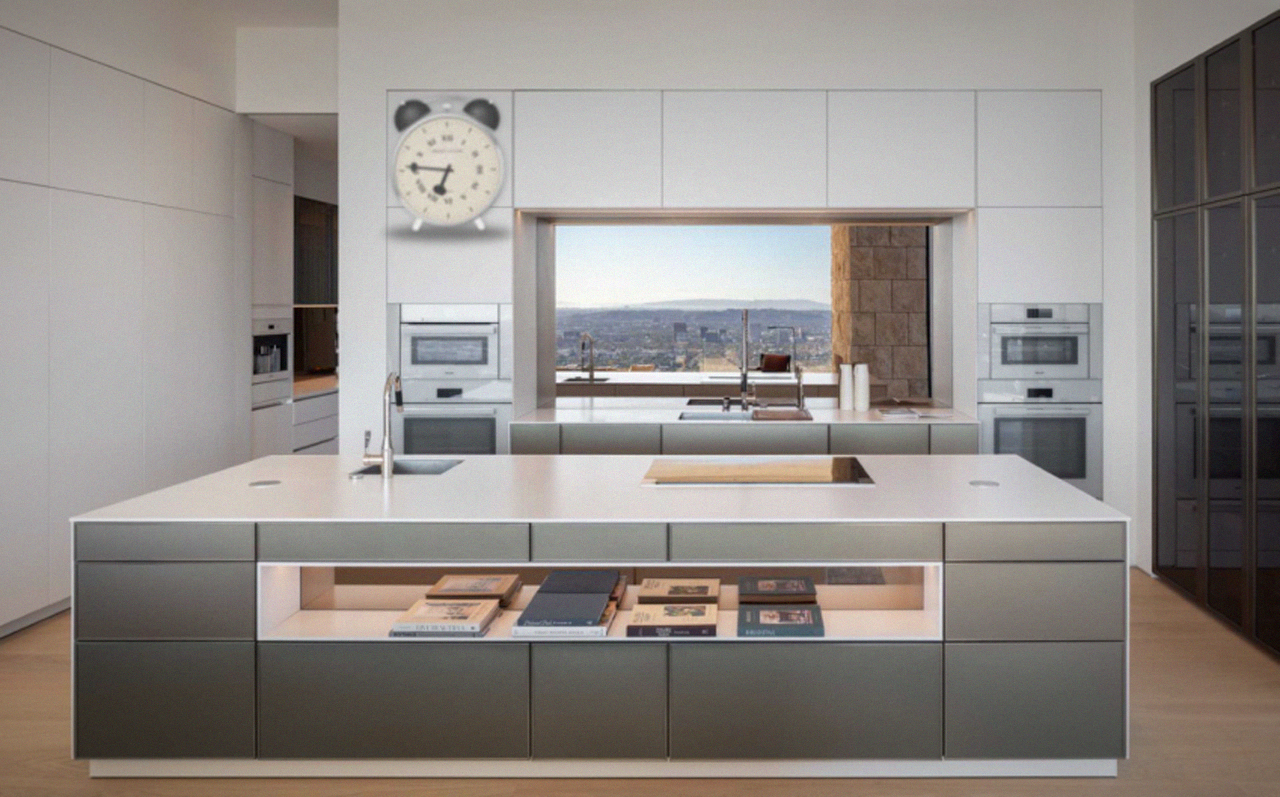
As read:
**6:46**
